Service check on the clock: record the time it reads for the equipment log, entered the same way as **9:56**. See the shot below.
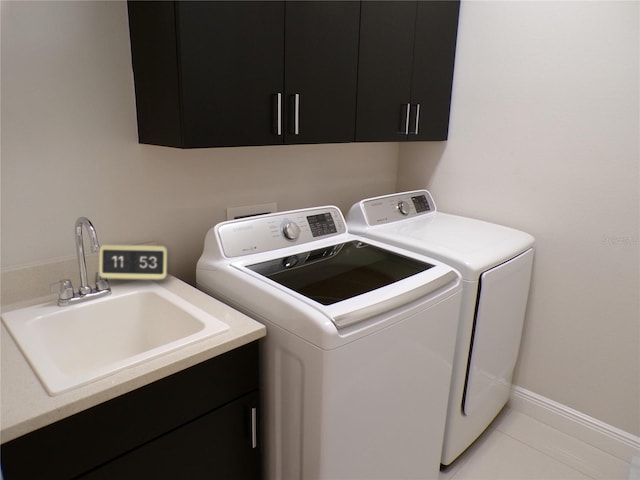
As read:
**11:53**
